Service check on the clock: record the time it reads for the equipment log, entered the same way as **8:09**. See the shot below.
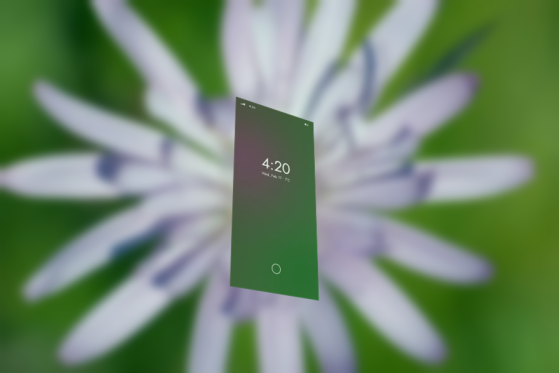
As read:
**4:20**
